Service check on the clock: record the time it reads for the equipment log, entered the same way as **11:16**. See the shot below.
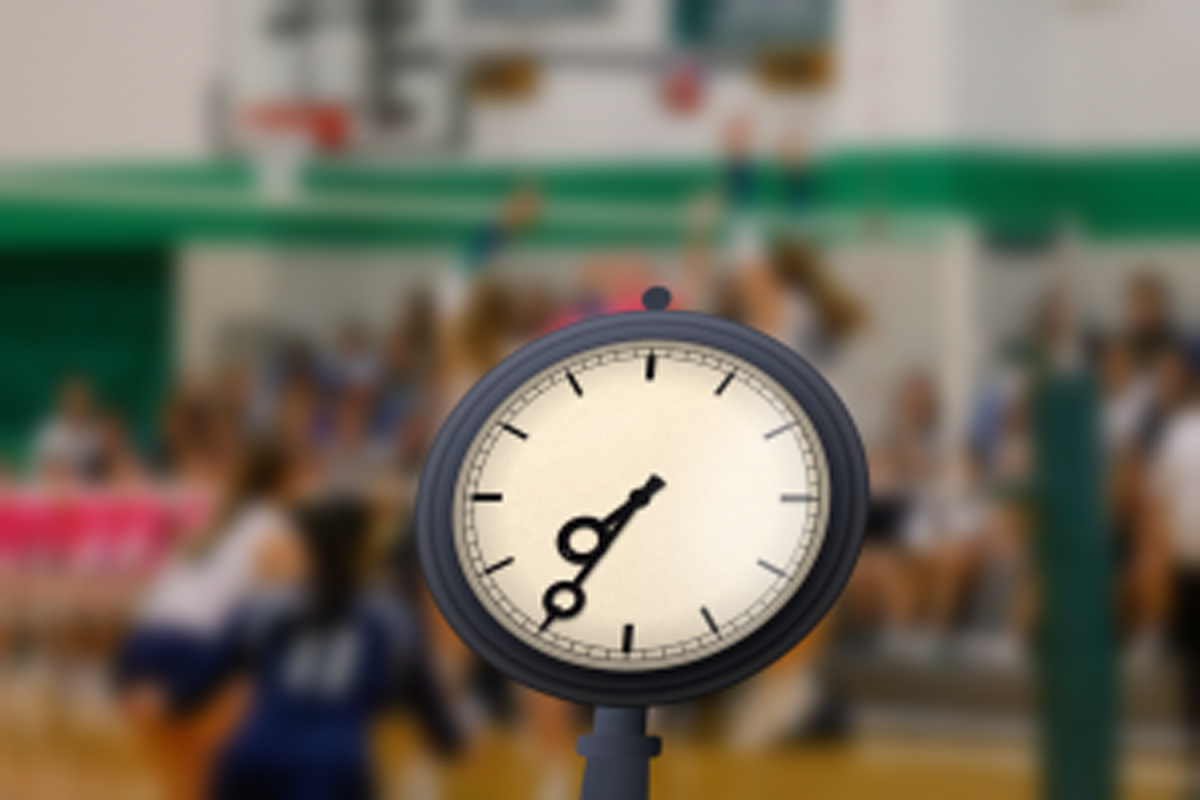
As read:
**7:35**
